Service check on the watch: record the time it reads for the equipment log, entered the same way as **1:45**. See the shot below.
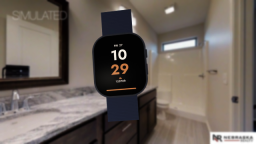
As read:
**10:29**
